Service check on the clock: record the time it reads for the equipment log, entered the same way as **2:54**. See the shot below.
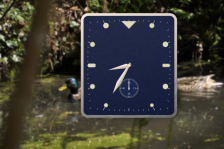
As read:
**8:35**
